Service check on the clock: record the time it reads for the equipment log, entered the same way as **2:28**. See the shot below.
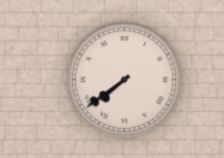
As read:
**7:39**
